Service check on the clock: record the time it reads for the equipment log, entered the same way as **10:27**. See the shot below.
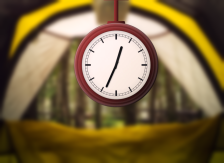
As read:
**12:34**
